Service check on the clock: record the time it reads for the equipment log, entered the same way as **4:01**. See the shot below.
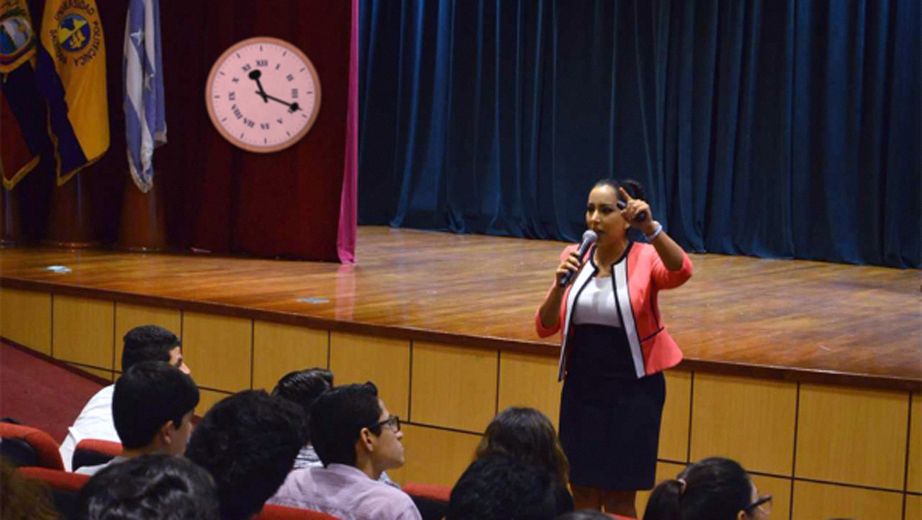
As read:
**11:19**
